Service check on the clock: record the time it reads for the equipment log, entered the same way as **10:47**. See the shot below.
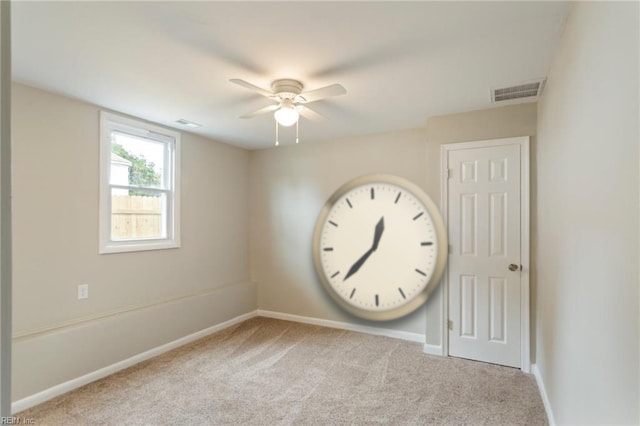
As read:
**12:38**
